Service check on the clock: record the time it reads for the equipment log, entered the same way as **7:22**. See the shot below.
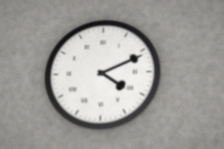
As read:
**4:11**
